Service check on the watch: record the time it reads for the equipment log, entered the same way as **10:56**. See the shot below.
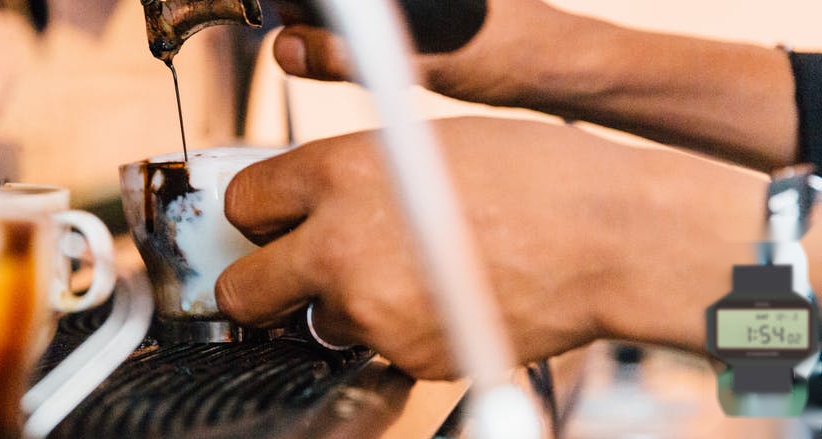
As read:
**1:54**
